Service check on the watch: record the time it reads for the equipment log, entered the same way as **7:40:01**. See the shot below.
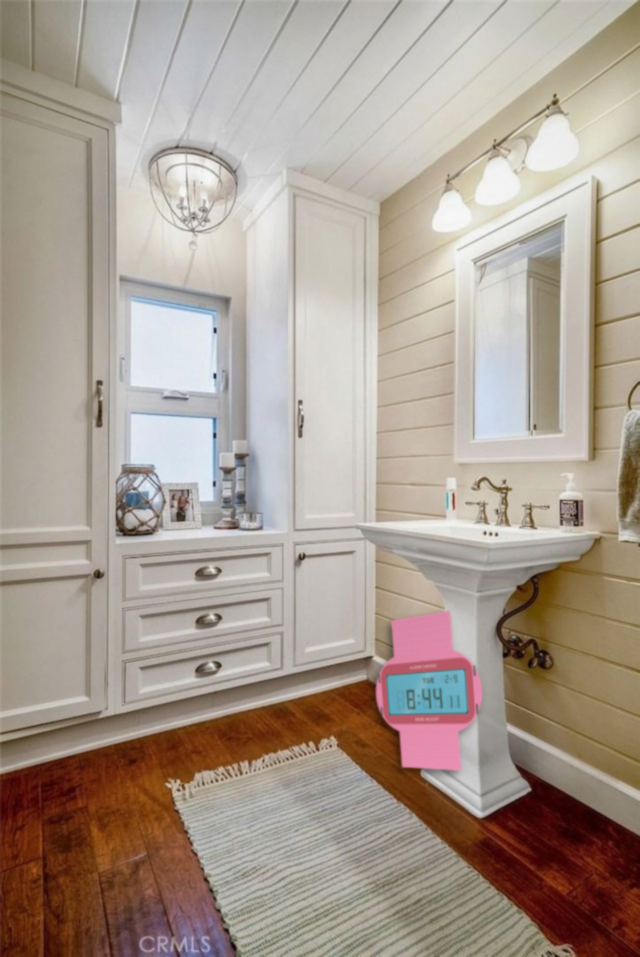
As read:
**8:44:11**
